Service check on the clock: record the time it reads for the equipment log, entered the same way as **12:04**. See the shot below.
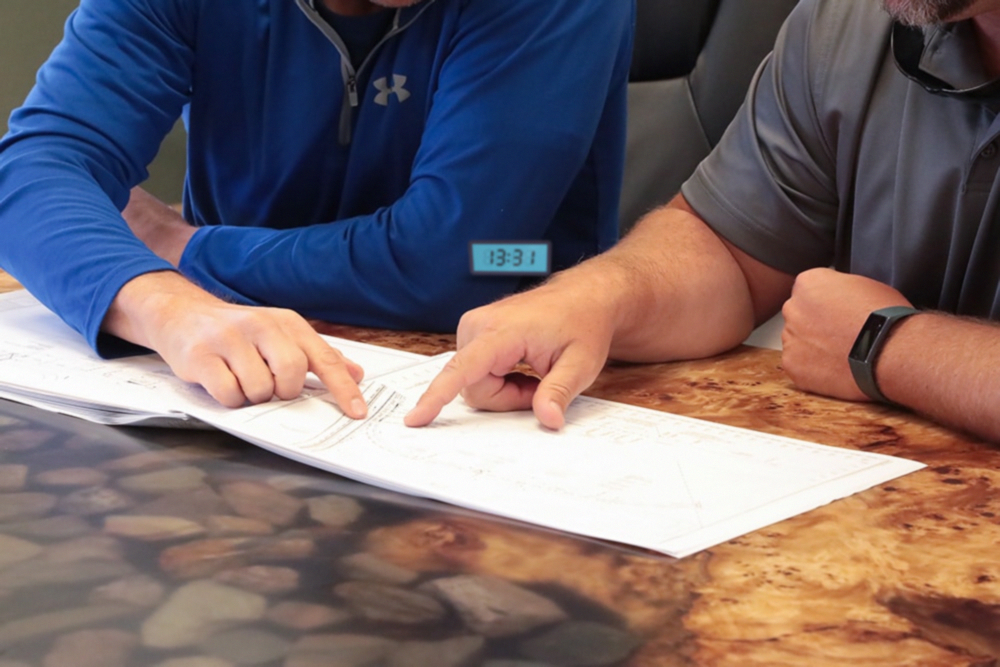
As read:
**13:31**
